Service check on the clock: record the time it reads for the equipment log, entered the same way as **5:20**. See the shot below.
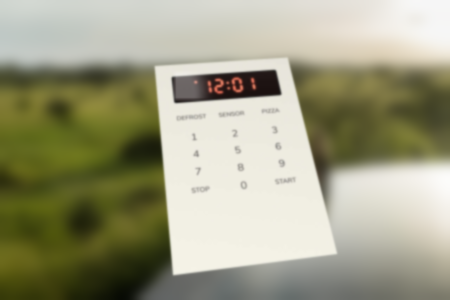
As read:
**12:01**
